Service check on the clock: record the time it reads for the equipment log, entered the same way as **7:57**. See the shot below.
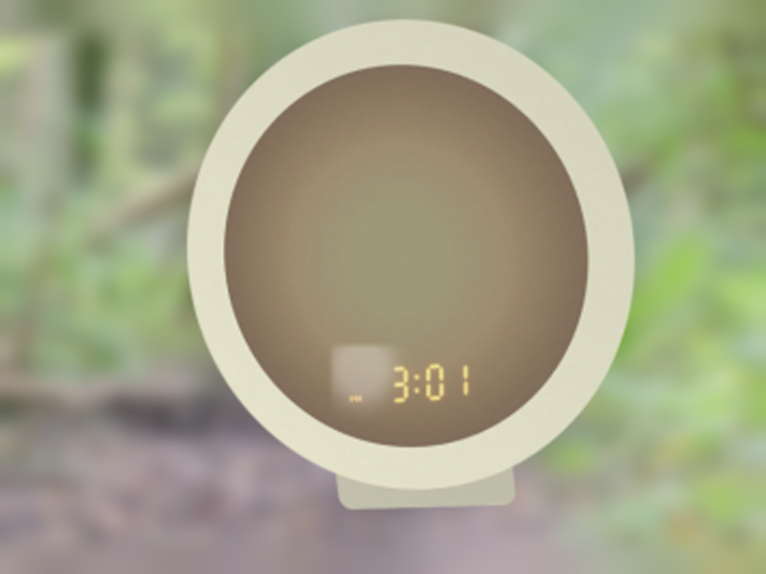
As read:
**3:01**
